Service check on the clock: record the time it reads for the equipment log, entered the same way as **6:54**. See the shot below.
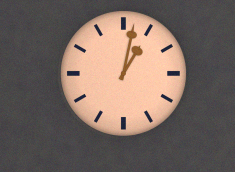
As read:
**1:02**
